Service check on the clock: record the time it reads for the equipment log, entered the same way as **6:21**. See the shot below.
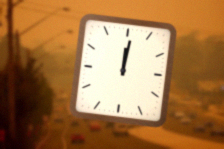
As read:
**12:01**
